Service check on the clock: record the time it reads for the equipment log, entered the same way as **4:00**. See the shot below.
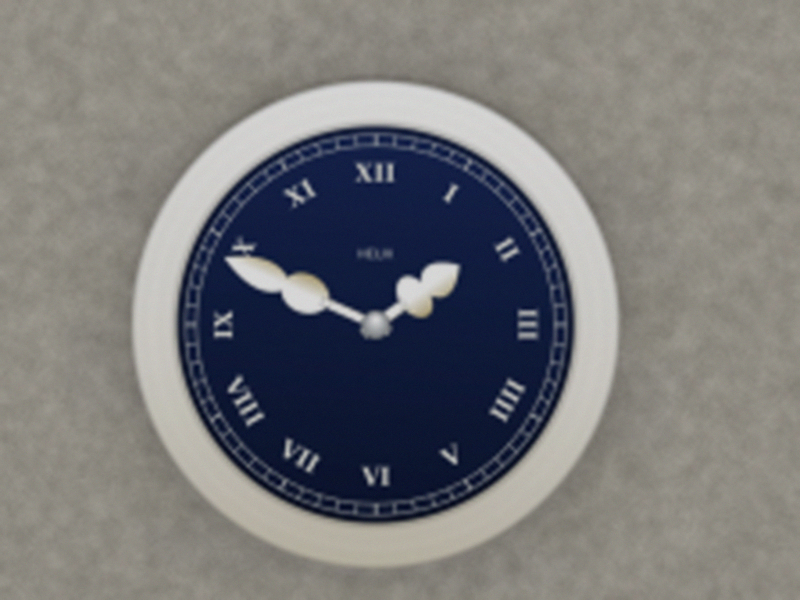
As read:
**1:49**
